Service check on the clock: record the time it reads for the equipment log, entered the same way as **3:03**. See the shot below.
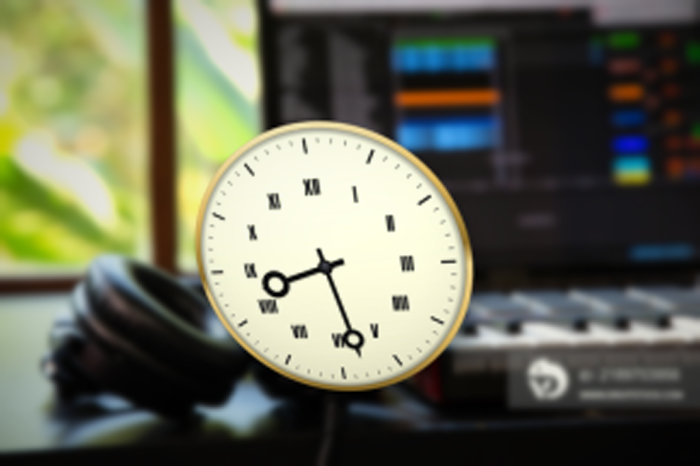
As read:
**8:28**
